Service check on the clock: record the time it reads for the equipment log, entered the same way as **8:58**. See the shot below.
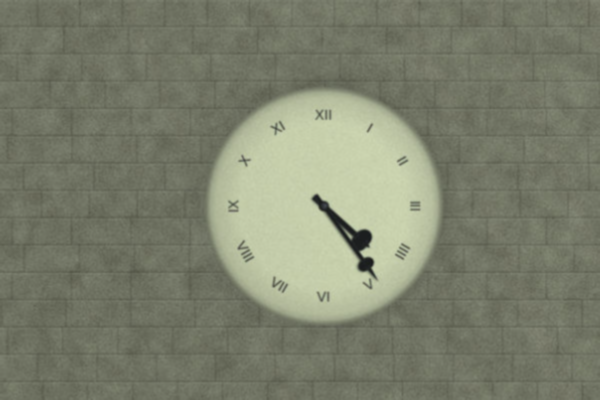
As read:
**4:24**
